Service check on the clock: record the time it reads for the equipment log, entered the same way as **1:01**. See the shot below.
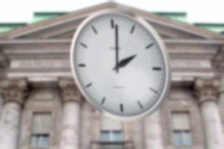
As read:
**2:01**
